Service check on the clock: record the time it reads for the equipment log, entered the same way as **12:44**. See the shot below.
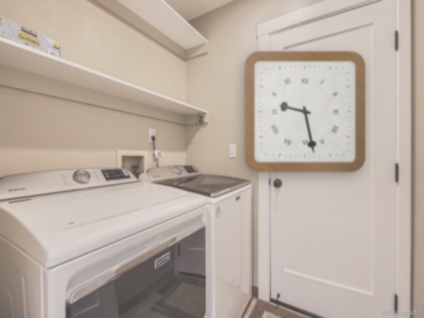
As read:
**9:28**
